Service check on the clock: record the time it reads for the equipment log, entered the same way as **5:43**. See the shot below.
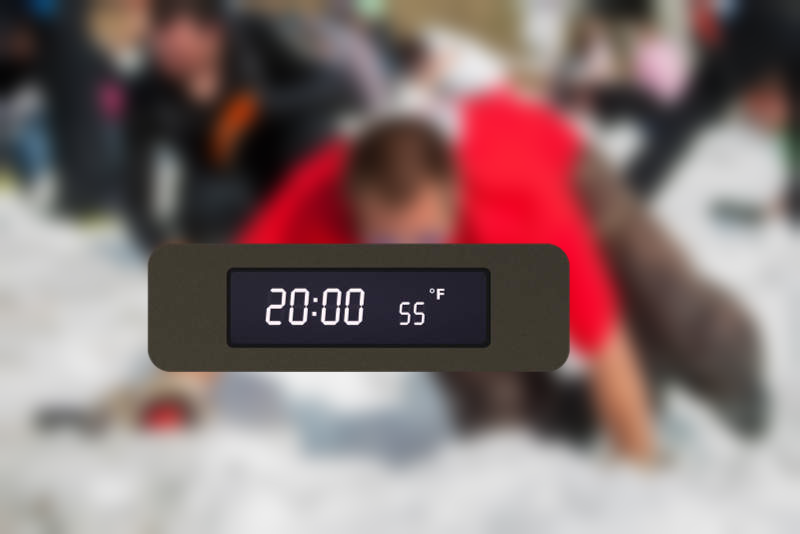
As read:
**20:00**
